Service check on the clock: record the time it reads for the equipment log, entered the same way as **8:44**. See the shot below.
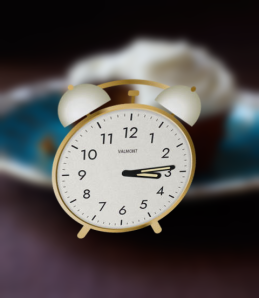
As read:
**3:14**
